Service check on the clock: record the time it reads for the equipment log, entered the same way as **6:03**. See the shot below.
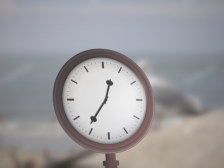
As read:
**12:36**
